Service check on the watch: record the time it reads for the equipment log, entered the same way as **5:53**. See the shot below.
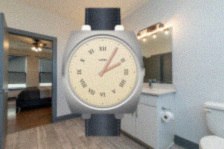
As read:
**2:05**
